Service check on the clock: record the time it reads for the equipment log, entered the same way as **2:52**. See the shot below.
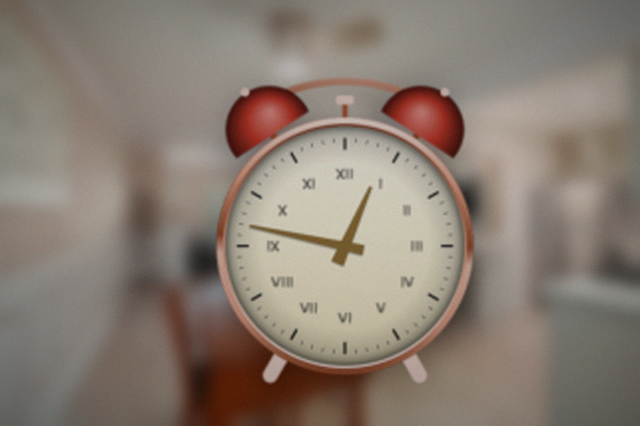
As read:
**12:47**
